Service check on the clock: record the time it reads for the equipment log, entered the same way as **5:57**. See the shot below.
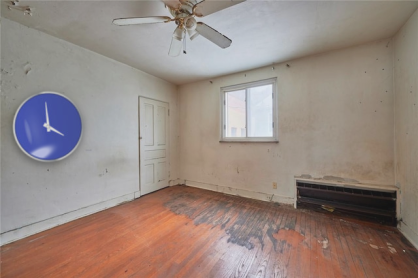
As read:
**3:59**
